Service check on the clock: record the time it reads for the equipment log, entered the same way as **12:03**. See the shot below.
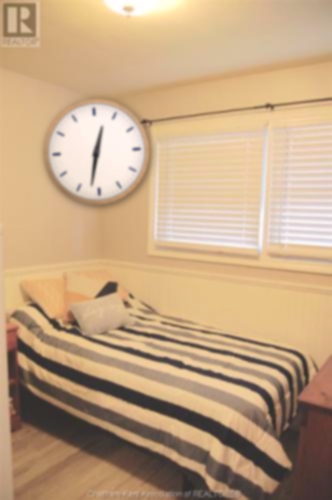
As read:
**12:32**
